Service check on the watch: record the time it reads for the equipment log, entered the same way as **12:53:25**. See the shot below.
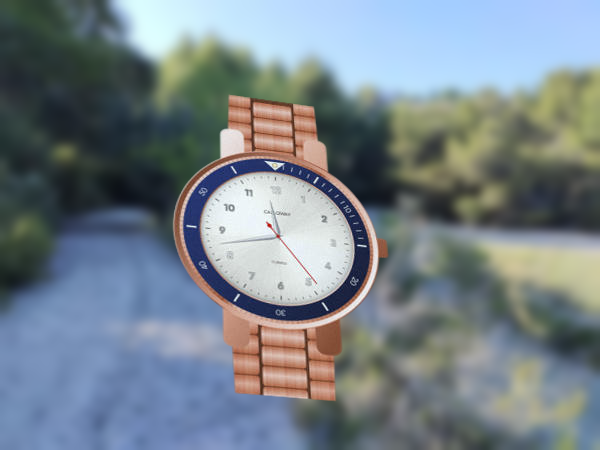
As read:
**11:42:24**
